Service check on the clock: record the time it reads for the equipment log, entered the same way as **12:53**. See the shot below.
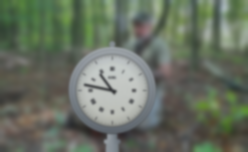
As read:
**10:47**
